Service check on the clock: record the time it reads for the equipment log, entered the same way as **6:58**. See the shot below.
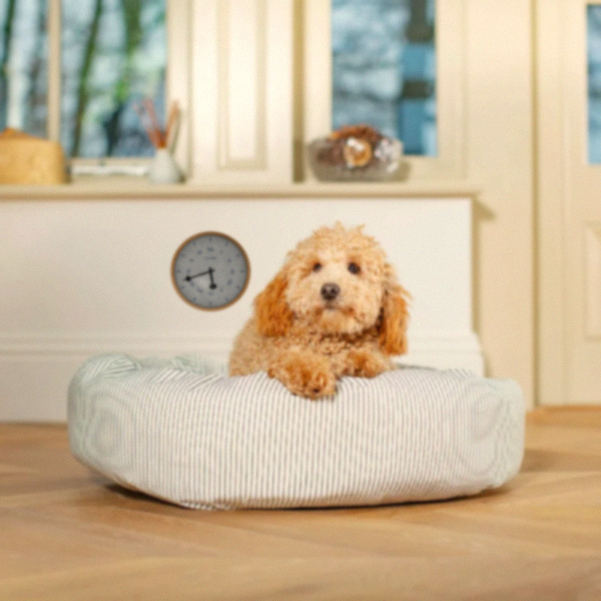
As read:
**5:42**
